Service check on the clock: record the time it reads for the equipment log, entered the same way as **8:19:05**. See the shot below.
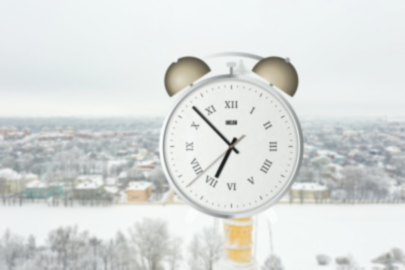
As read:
**6:52:38**
